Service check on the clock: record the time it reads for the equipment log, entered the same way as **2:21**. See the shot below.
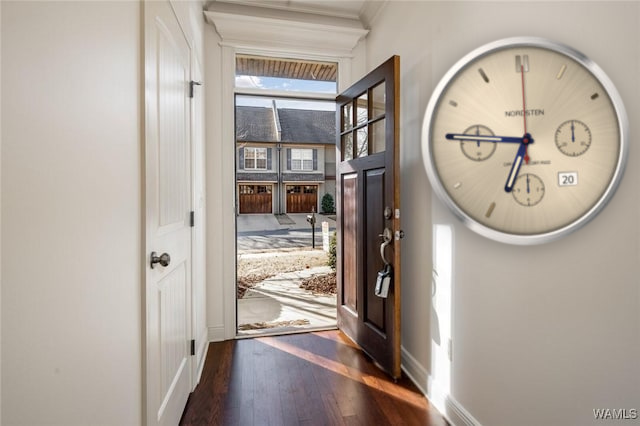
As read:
**6:46**
